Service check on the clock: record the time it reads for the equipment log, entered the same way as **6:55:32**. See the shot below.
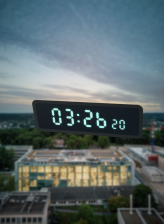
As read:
**3:26:20**
